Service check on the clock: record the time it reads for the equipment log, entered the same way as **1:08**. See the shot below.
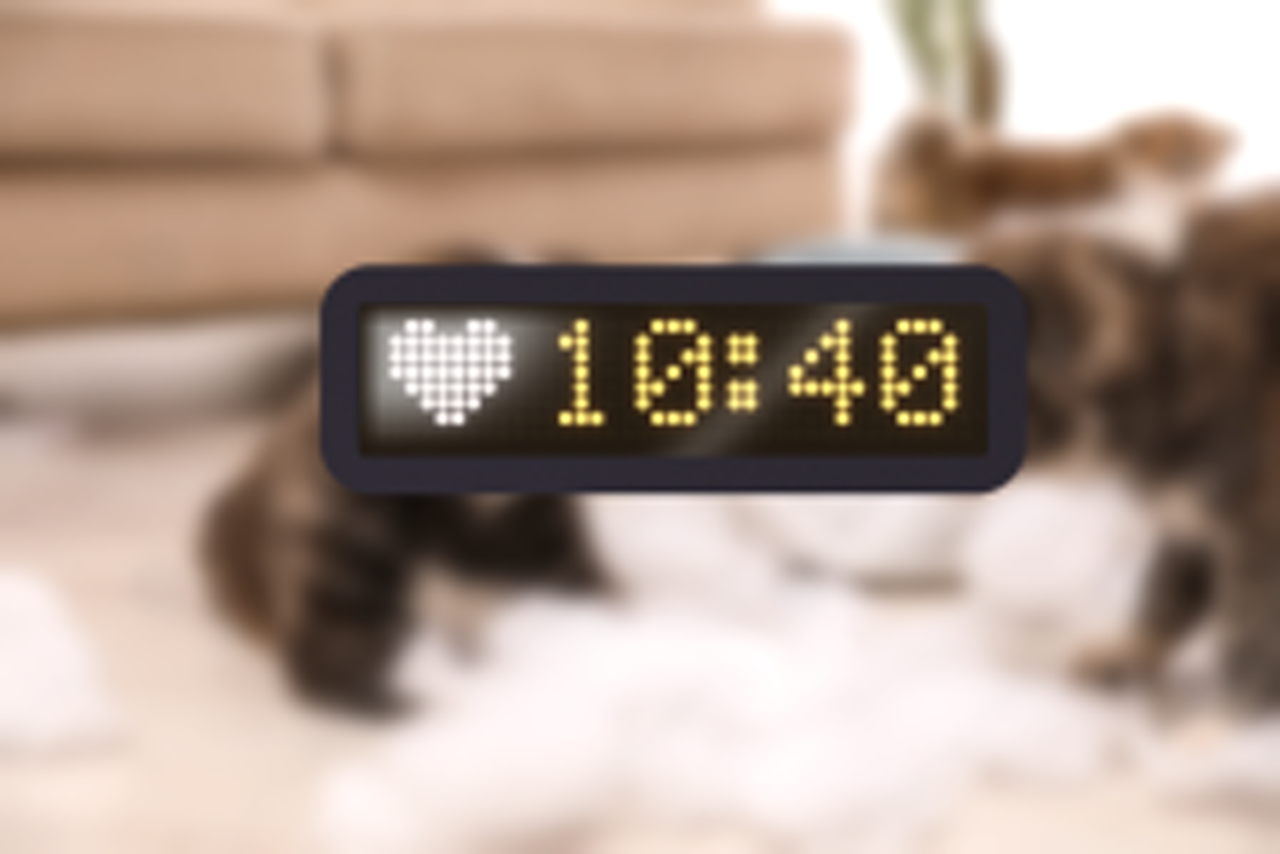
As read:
**10:40**
